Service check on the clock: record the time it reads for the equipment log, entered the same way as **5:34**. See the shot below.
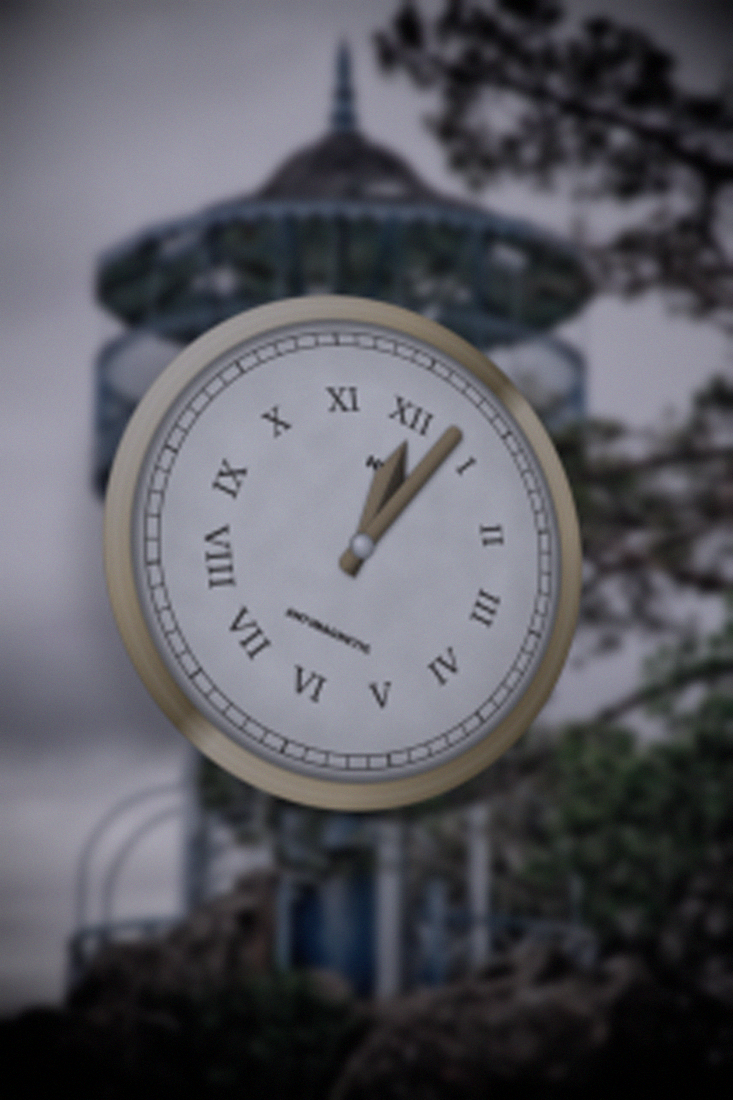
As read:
**12:03**
